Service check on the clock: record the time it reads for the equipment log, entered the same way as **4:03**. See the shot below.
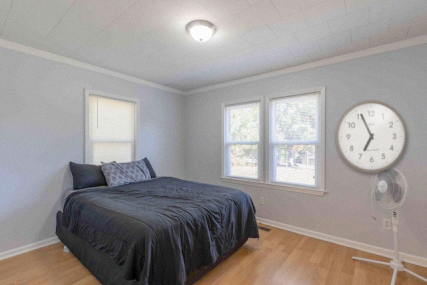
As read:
**6:56**
